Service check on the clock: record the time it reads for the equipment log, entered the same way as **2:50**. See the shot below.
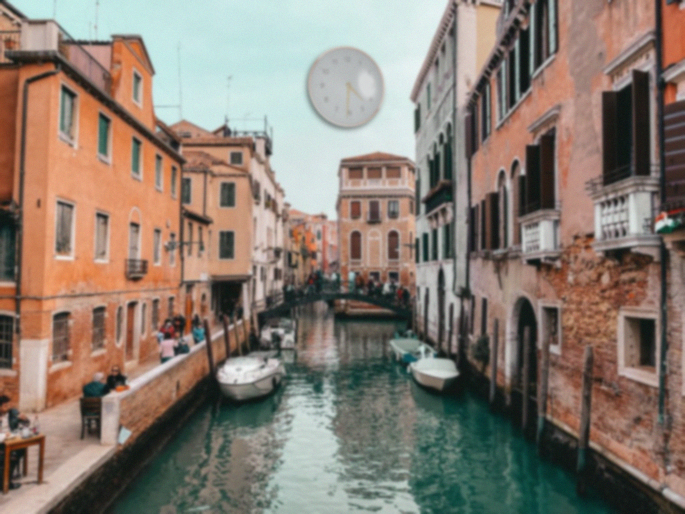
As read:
**4:31**
